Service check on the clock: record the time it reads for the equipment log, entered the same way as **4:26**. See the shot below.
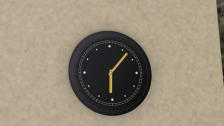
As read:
**6:07**
